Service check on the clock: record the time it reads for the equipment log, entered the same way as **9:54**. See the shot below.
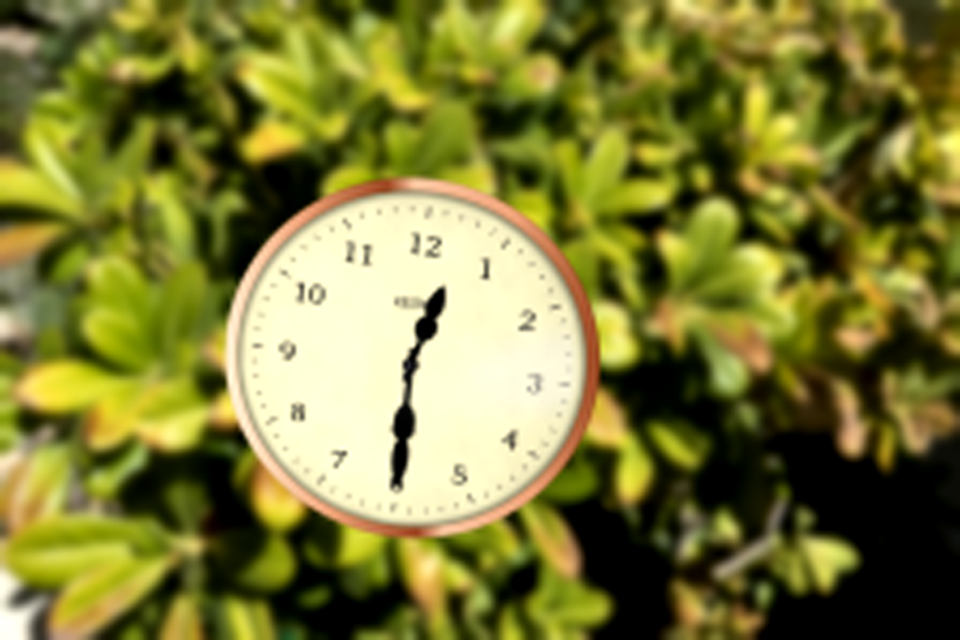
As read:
**12:30**
